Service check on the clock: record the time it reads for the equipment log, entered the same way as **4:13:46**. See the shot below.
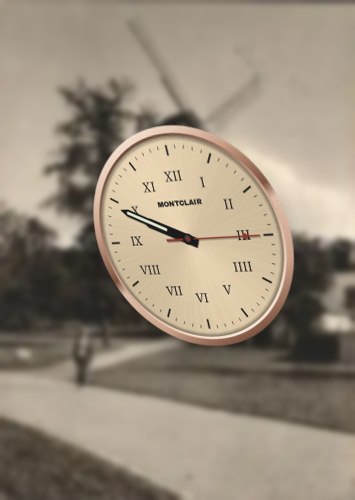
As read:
**9:49:15**
